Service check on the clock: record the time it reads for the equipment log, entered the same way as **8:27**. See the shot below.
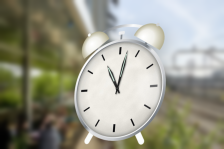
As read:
**11:02**
